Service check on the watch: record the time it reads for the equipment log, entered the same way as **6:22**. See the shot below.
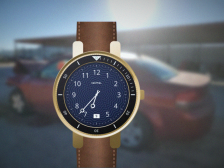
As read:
**6:37**
